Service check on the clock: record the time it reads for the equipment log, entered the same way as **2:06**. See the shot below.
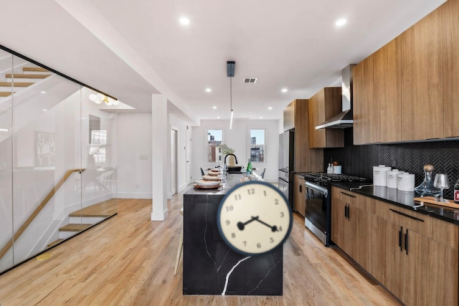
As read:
**8:21**
